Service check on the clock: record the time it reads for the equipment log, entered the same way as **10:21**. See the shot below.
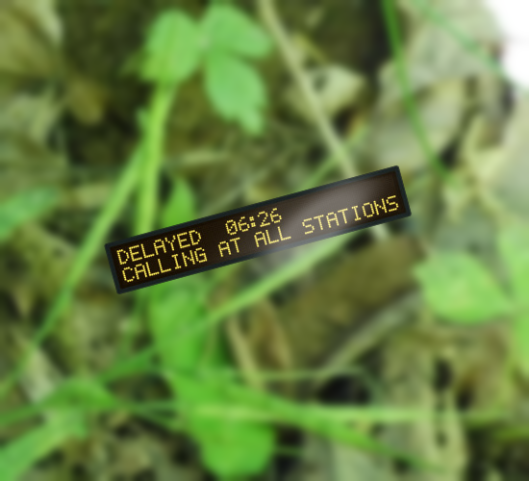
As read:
**6:26**
